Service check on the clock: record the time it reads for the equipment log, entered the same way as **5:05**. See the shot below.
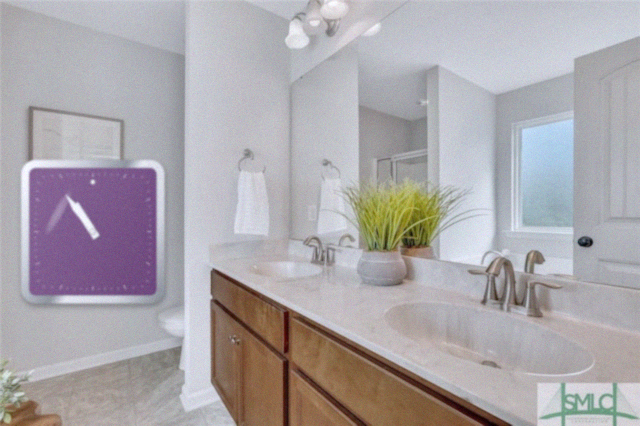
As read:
**10:54**
